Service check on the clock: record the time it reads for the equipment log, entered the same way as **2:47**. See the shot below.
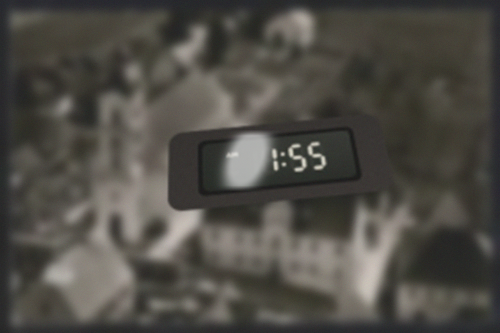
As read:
**1:55**
